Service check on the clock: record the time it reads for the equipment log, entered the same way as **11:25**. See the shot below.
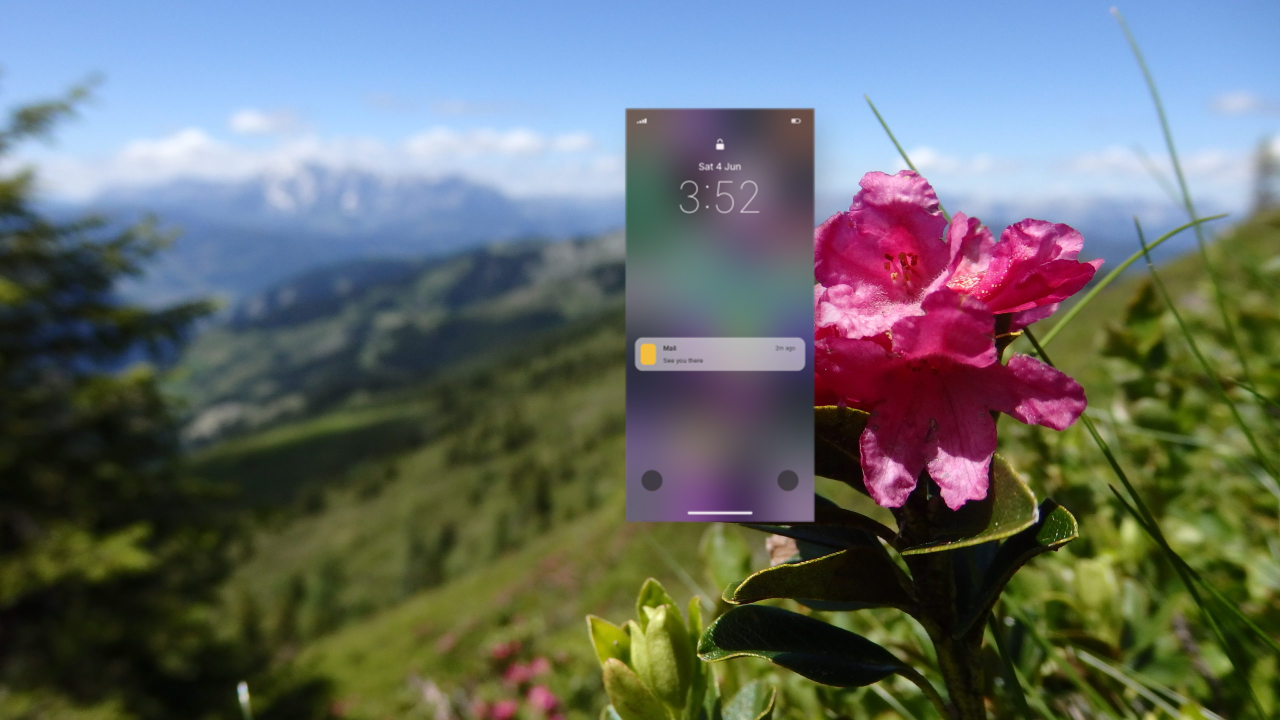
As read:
**3:52**
